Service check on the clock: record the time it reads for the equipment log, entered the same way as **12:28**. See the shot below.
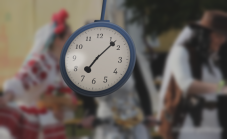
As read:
**7:07**
